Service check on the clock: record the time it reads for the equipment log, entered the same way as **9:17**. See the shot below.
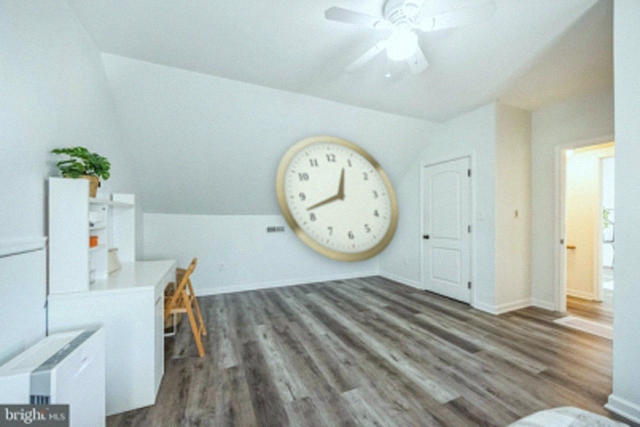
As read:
**12:42**
